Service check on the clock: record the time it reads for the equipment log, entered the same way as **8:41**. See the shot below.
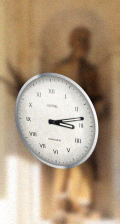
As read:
**3:13**
